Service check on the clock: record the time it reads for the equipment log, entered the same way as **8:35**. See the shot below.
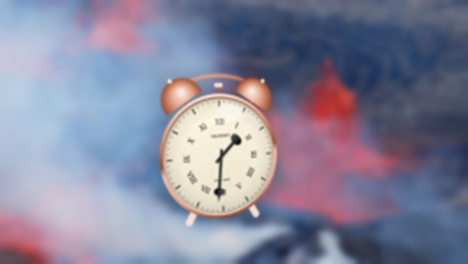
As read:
**1:31**
